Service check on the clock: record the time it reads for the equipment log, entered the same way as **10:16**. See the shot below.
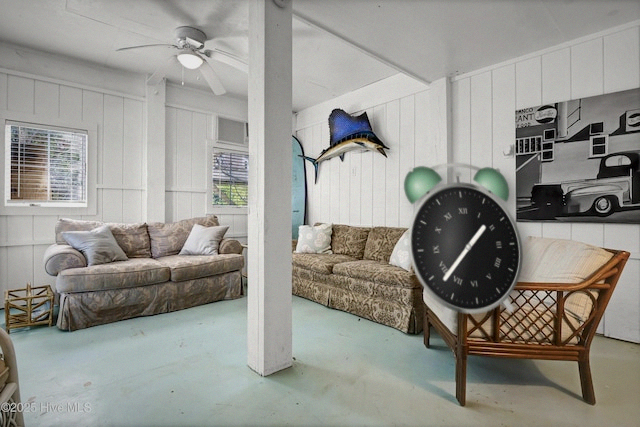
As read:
**1:38**
